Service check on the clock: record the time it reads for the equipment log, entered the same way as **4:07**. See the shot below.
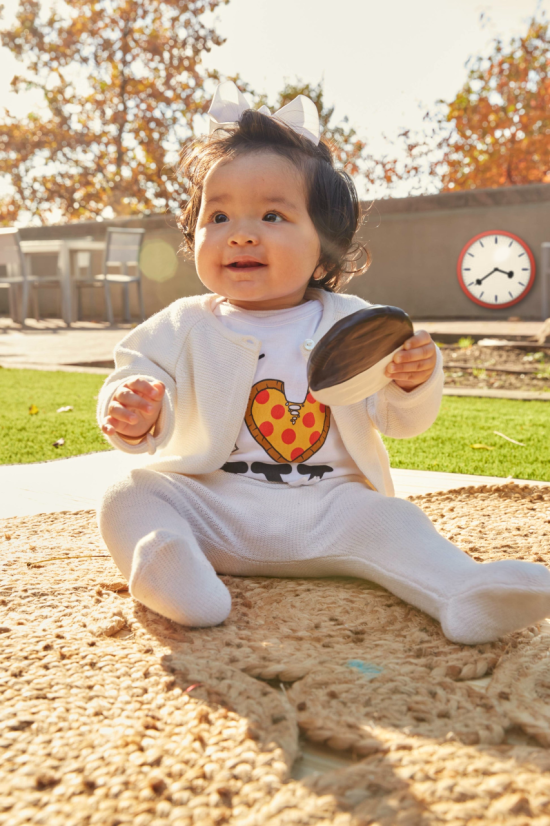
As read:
**3:39**
